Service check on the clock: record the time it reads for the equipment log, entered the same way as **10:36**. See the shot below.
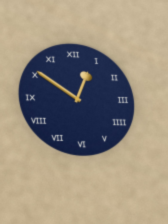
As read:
**12:51**
